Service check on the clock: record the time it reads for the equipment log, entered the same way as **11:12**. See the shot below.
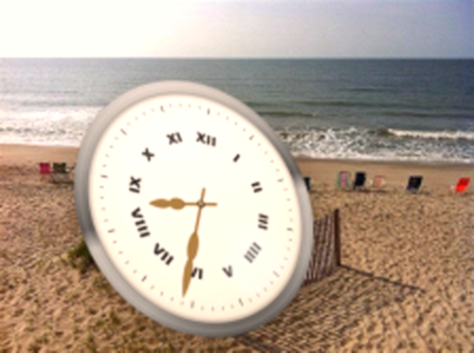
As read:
**8:31**
